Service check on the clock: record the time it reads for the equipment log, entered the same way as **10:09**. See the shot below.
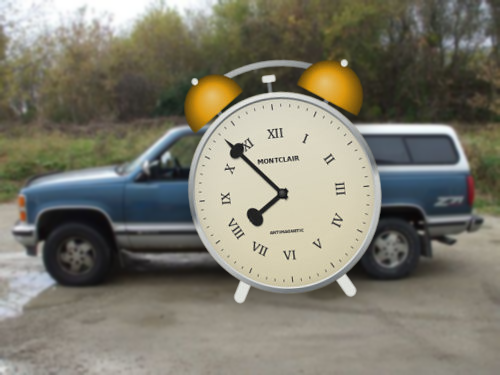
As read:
**7:53**
